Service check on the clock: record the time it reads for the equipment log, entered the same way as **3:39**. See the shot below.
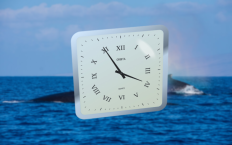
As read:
**3:55**
